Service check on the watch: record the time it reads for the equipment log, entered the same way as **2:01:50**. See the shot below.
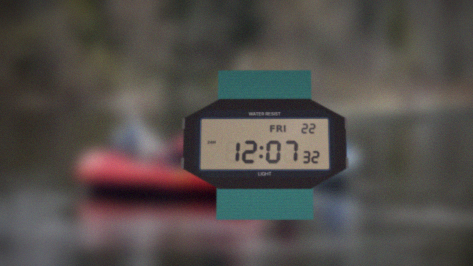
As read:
**12:07:32**
